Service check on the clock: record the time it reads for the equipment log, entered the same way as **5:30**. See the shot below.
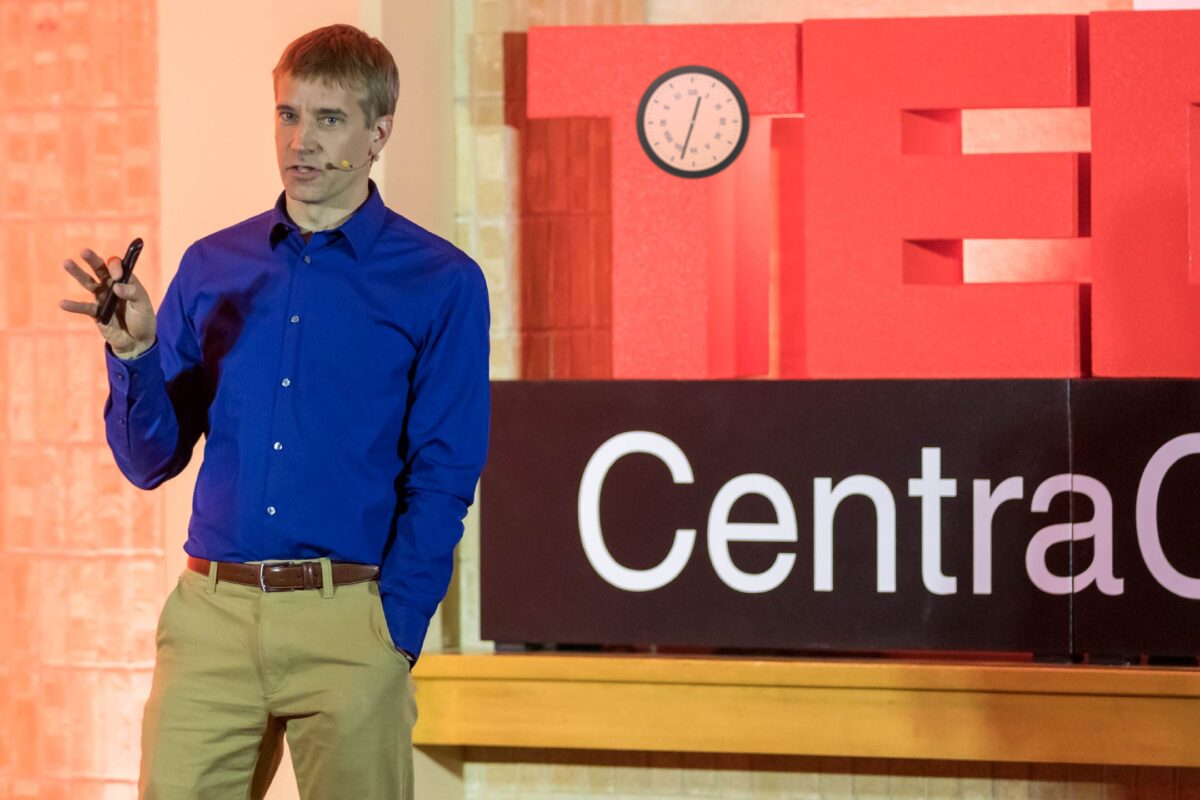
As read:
**12:33**
